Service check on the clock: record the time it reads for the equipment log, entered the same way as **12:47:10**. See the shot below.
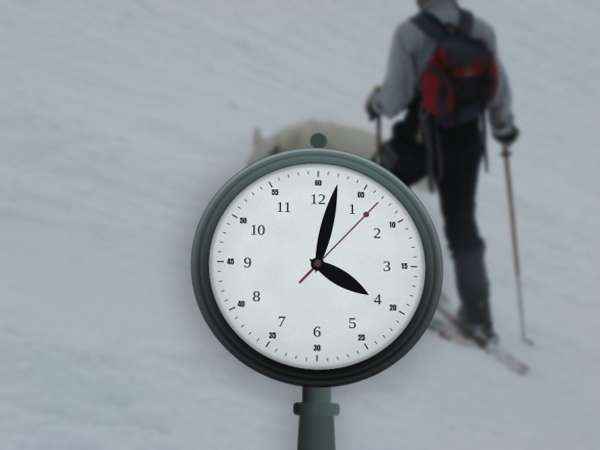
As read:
**4:02:07**
